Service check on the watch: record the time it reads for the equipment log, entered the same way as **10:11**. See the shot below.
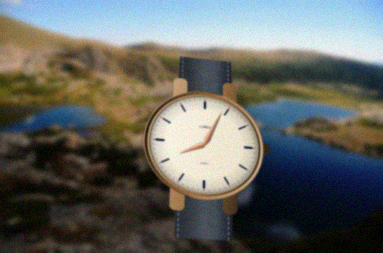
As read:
**8:04**
